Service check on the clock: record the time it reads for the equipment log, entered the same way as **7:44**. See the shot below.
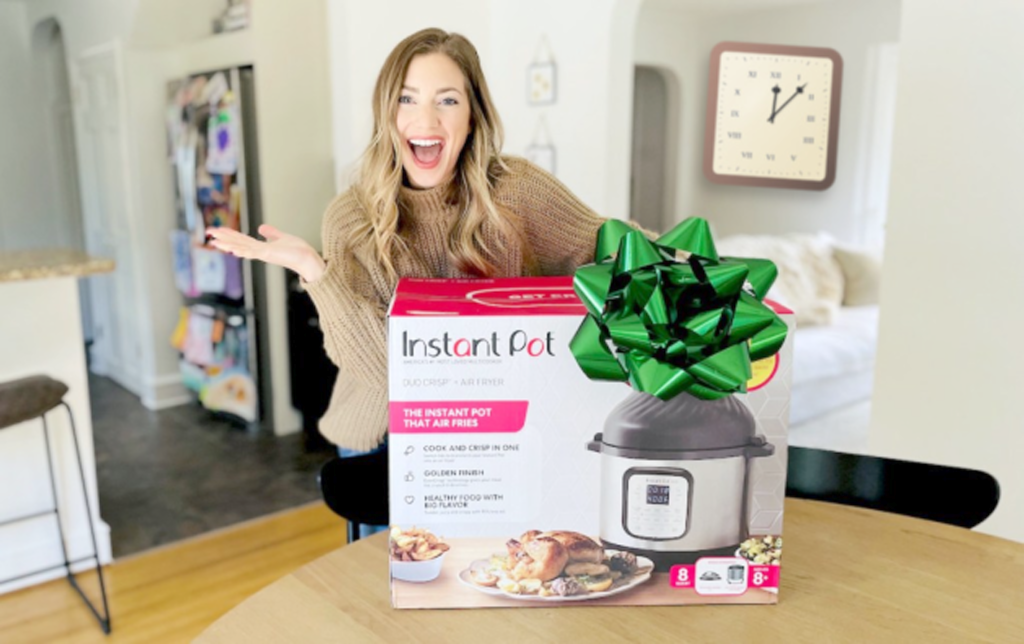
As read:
**12:07**
